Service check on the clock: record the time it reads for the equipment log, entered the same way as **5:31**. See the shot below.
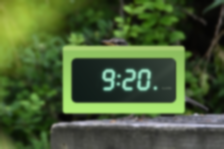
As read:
**9:20**
